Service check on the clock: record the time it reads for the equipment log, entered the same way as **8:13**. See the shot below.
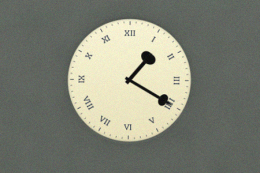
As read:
**1:20**
